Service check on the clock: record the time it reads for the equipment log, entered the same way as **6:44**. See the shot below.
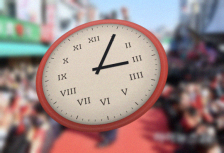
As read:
**3:05**
